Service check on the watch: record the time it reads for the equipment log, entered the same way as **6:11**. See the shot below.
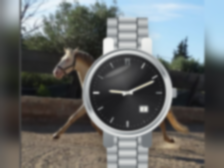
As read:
**9:11**
